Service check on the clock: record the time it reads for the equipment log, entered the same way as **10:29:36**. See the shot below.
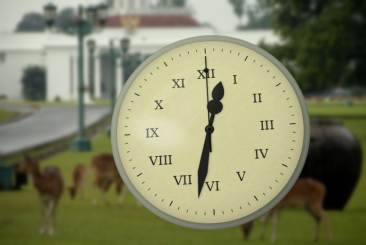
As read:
**12:32:00**
